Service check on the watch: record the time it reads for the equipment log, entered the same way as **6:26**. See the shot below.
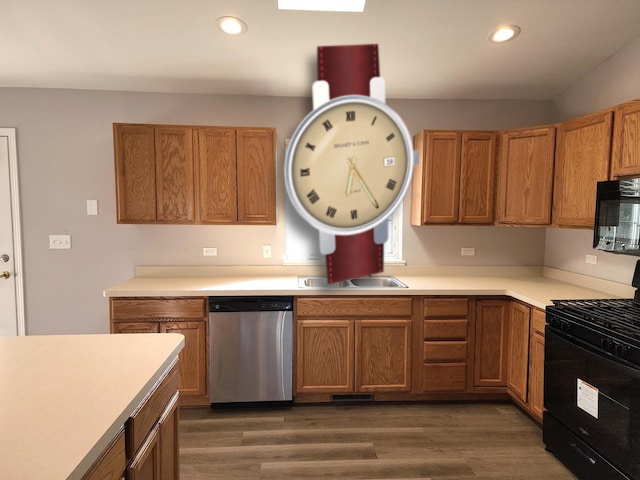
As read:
**6:25**
